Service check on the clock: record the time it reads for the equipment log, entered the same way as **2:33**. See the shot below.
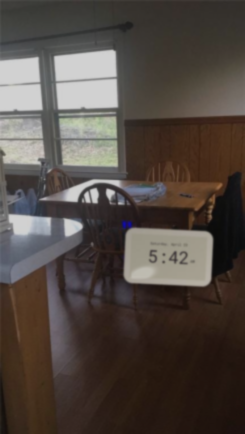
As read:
**5:42**
